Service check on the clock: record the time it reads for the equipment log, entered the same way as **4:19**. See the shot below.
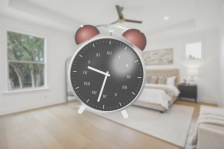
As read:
**9:32**
